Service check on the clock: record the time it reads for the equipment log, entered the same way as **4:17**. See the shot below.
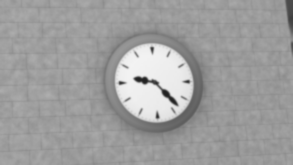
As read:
**9:23**
